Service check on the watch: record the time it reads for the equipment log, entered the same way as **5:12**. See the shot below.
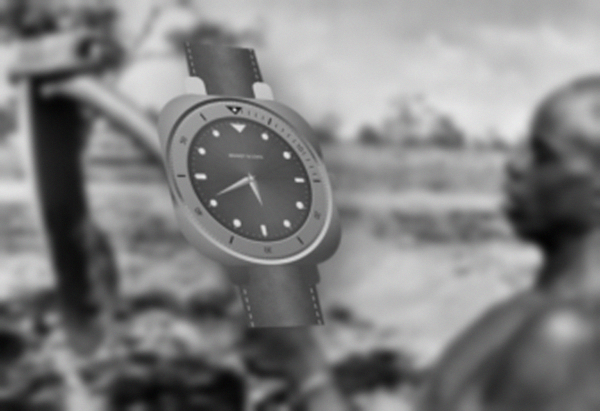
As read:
**5:41**
